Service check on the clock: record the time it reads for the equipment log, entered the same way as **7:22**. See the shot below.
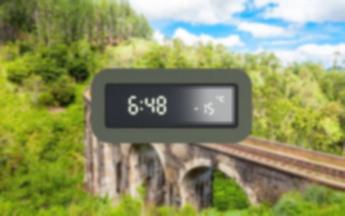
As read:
**6:48**
